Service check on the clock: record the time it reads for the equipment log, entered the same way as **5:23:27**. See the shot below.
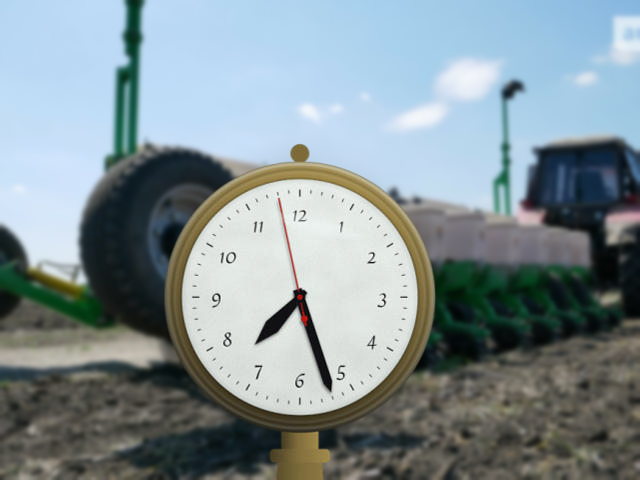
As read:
**7:26:58**
